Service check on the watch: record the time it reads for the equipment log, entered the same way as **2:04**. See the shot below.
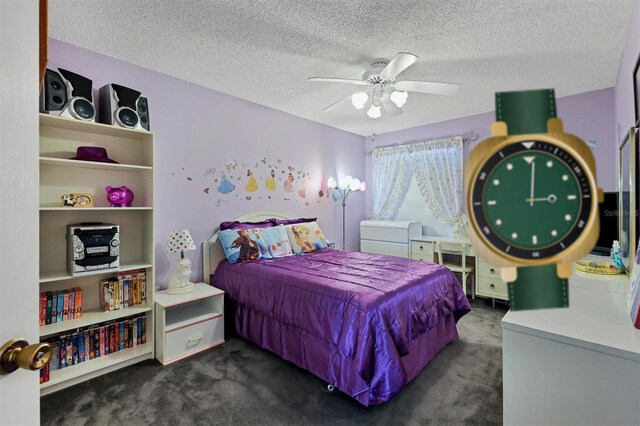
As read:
**3:01**
